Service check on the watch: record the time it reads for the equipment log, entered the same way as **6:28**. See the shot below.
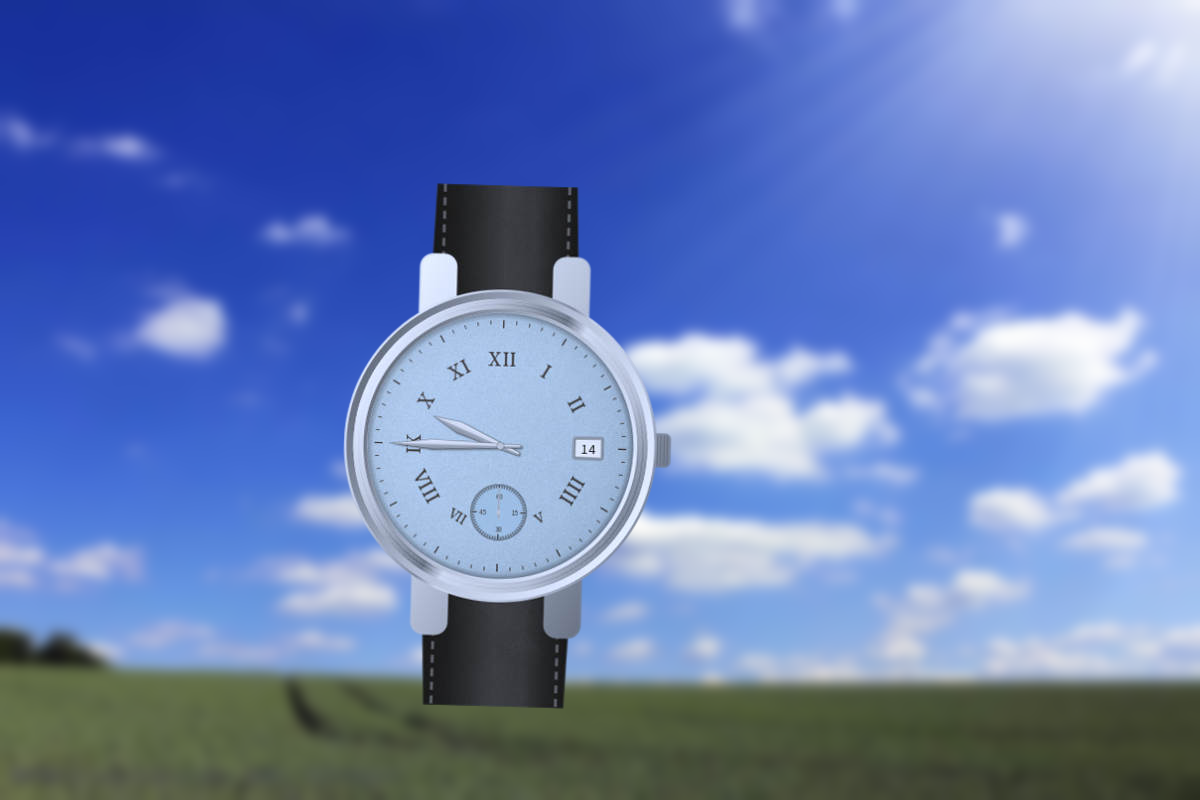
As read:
**9:45**
